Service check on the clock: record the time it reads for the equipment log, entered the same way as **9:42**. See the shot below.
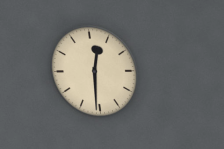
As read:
**12:31**
